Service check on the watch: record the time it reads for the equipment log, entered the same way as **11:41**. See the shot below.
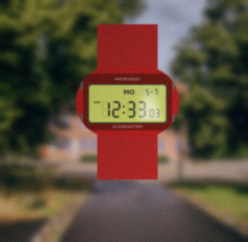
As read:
**12:33**
